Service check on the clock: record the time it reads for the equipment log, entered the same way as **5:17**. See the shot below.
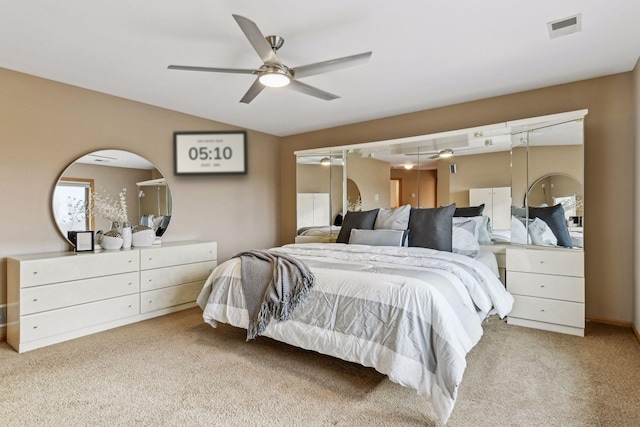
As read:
**5:10**
